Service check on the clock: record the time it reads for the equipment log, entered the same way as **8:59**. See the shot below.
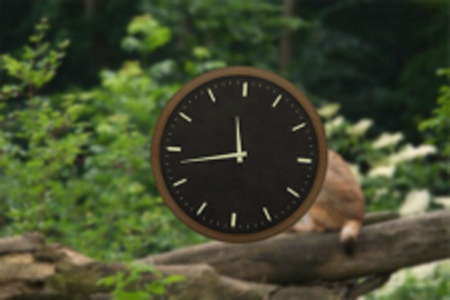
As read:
**11:43**
